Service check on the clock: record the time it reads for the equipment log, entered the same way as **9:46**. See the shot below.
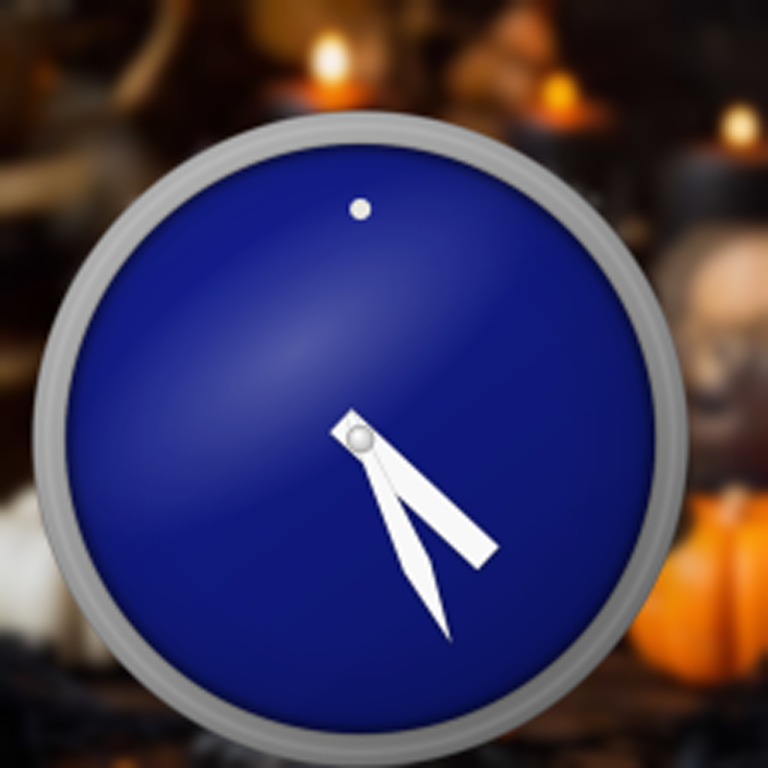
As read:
**4:26**
